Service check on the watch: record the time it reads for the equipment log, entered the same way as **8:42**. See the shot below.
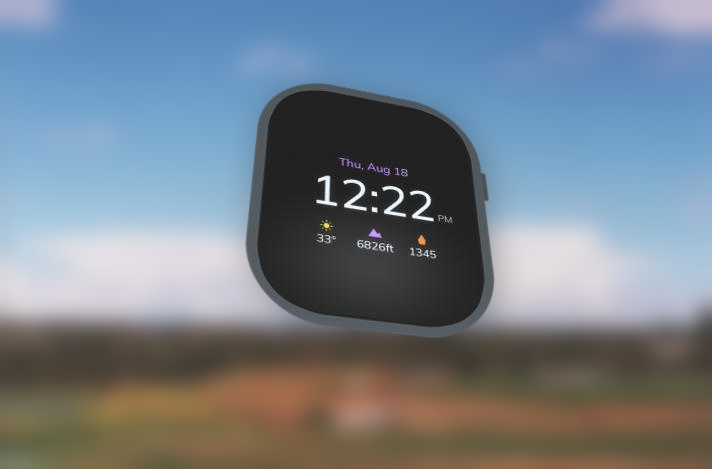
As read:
**12:22**
